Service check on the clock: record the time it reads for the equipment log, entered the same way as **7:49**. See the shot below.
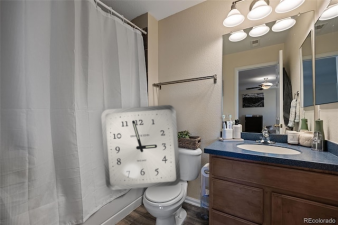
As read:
**2:58**
